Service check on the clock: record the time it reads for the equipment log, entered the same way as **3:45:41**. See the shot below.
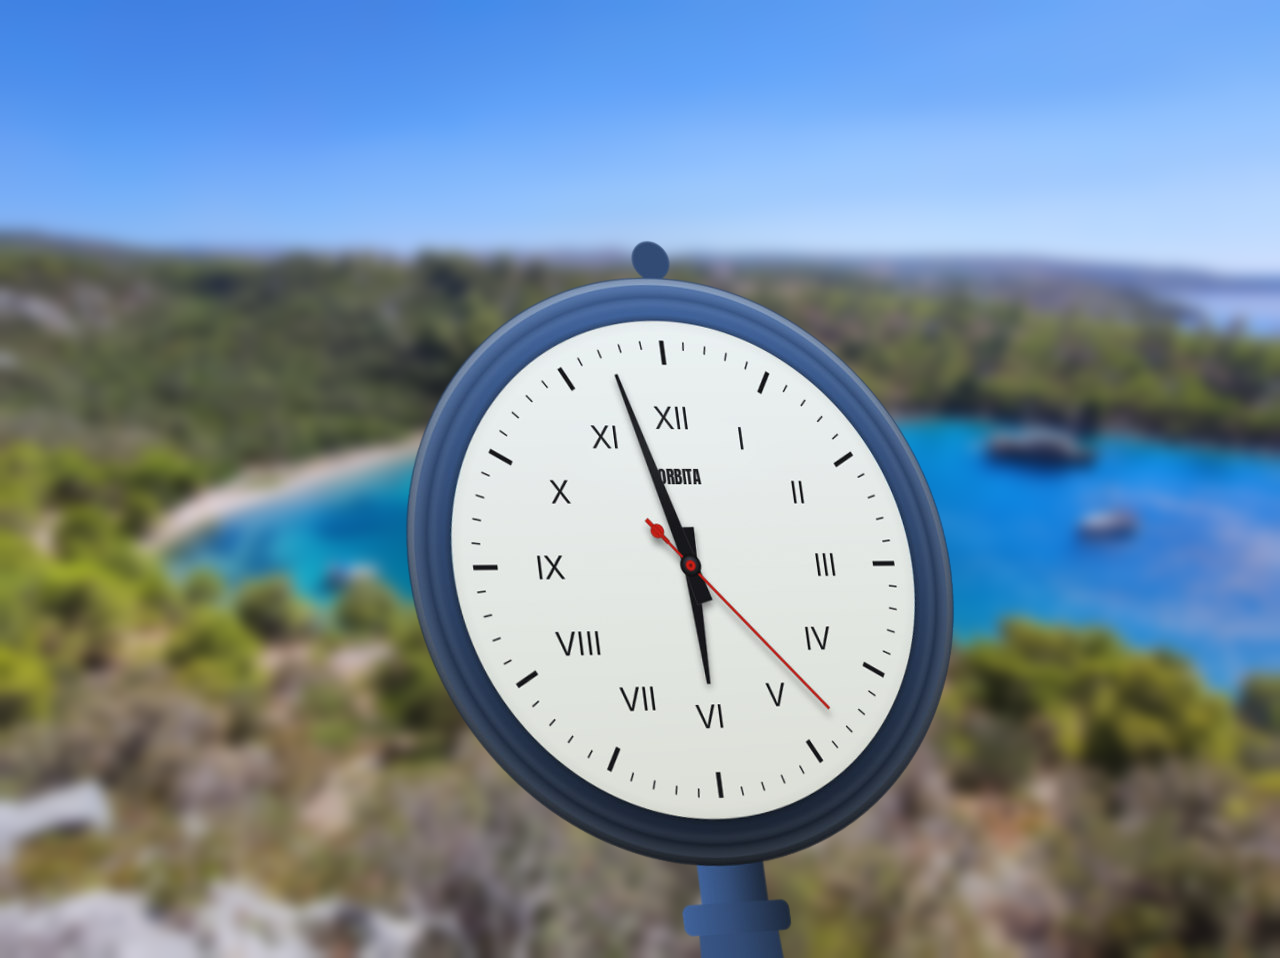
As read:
**5:57:23**
